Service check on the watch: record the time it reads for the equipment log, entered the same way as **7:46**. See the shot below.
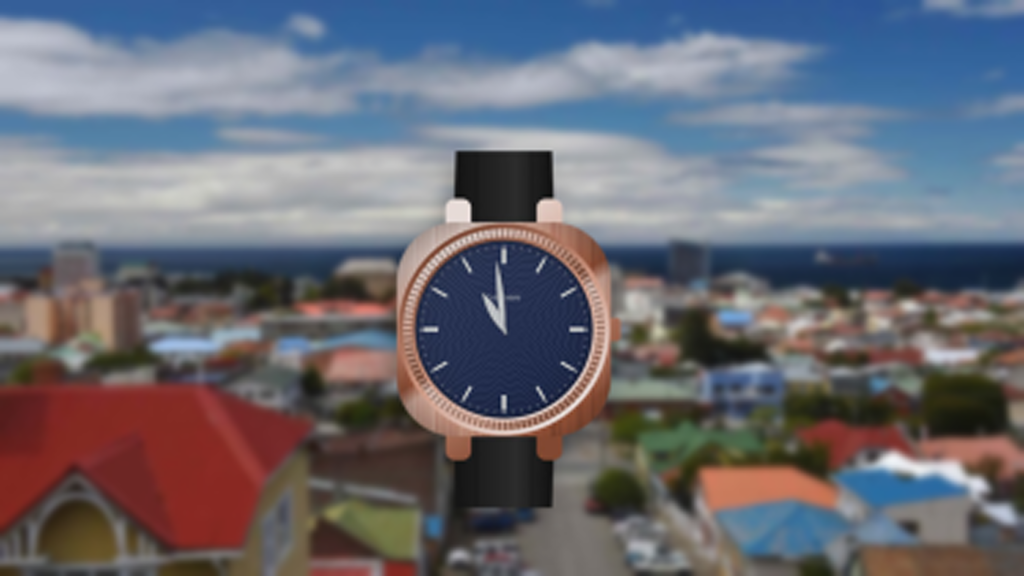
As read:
**10:59**
